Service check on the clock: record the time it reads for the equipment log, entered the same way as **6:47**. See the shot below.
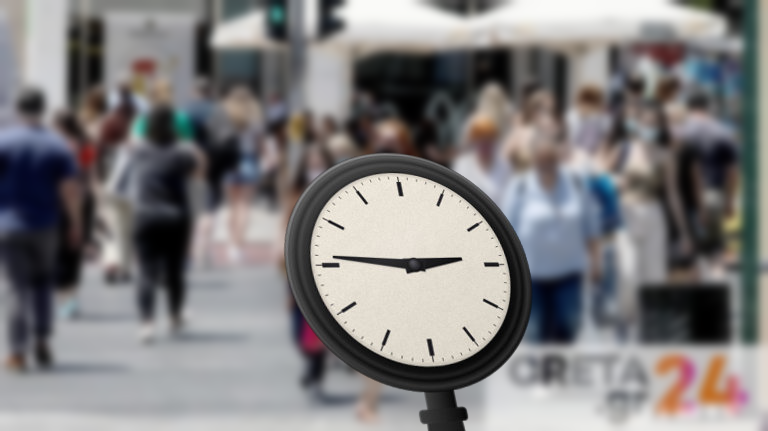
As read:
**2:46**
